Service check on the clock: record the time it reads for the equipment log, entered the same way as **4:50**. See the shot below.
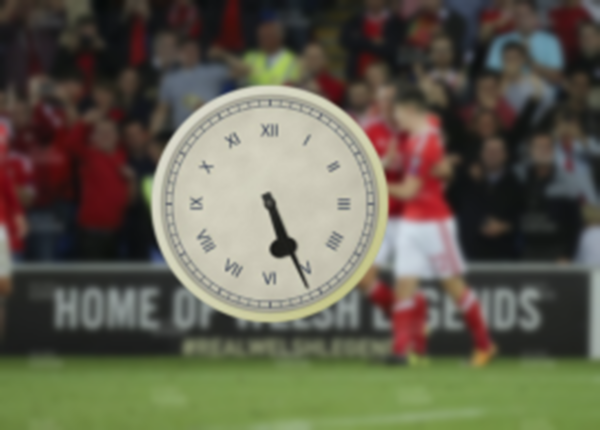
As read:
**5:26**
